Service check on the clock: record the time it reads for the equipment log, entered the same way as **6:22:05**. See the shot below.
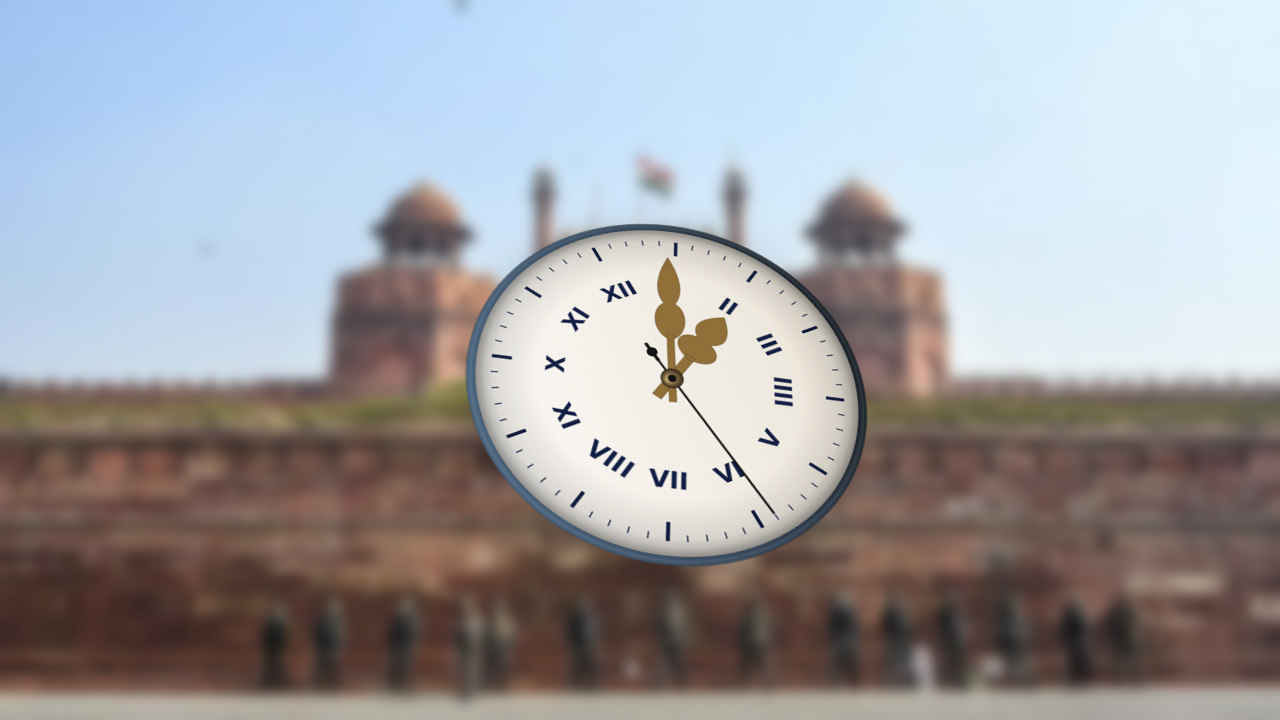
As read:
**2:04:29**
